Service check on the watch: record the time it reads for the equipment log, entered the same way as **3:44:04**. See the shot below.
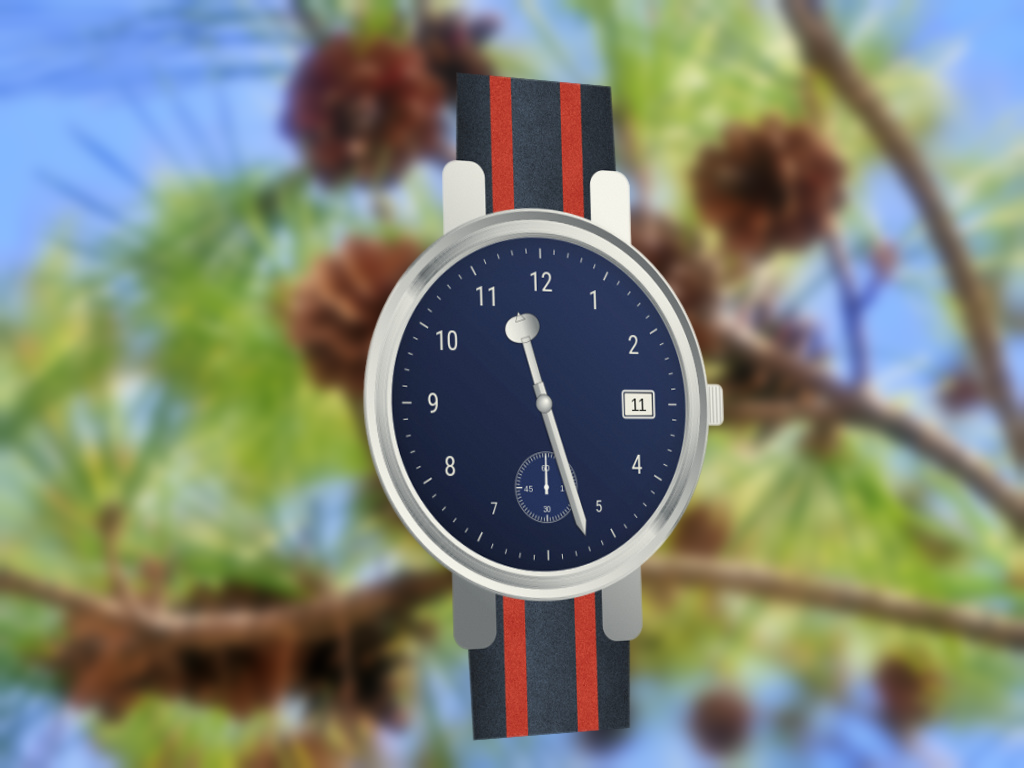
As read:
**11:27:00**
